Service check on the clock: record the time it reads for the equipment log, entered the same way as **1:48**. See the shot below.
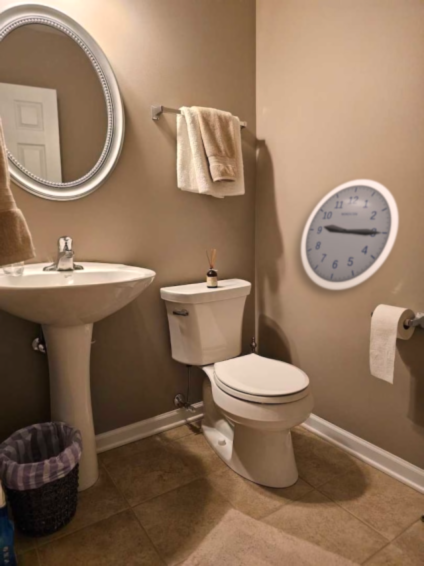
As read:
**9:15**
